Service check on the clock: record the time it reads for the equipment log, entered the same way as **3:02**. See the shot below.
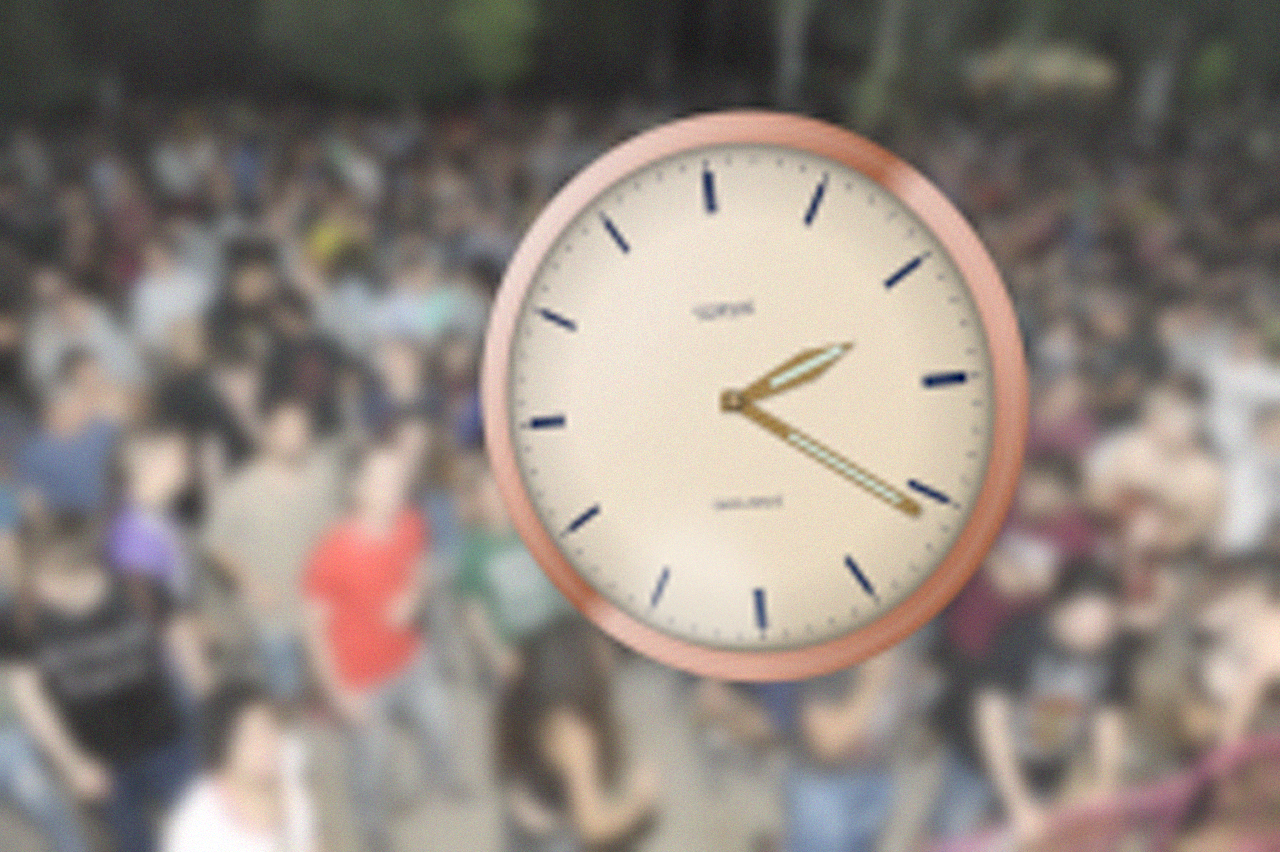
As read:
**2:21**
